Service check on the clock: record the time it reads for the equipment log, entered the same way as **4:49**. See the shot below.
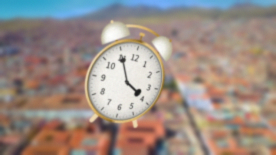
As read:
**3:55**
